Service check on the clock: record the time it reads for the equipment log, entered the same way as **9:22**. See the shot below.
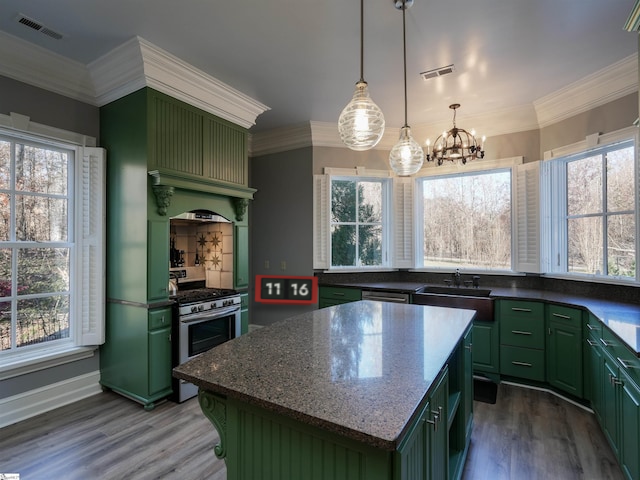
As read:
**11:16**
